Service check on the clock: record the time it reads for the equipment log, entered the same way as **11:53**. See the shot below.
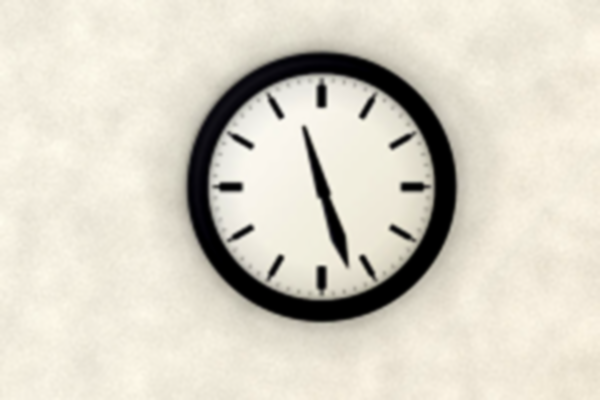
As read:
**11:27**
